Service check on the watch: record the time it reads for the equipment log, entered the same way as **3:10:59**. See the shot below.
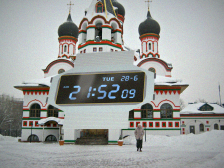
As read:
**21:52:09**
